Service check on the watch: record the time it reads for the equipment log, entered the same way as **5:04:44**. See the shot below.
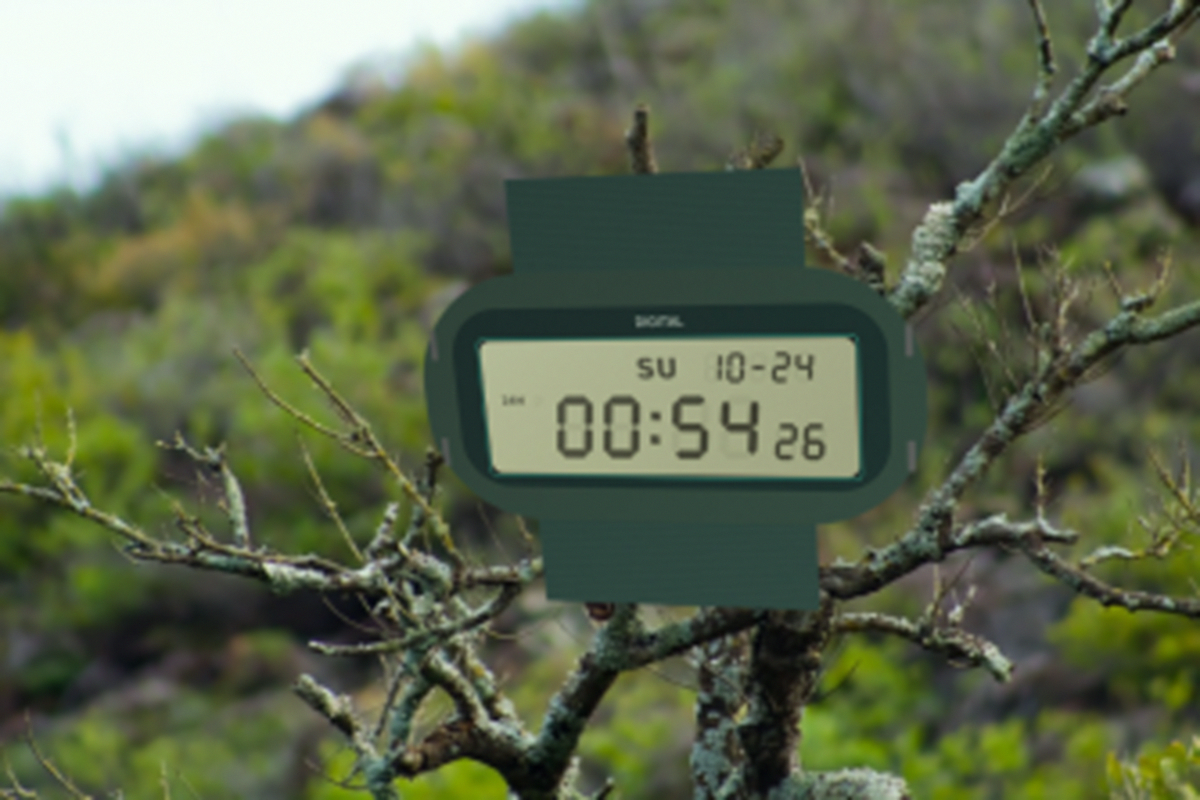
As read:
**0:54:26**
